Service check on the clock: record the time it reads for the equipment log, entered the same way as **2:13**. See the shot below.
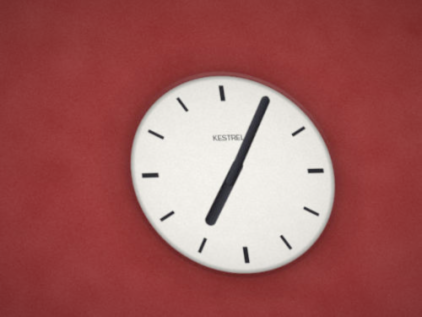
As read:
**7:05**
